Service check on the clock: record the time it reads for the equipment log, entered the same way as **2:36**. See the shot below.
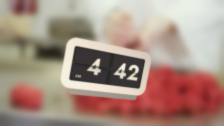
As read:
**4:42**
